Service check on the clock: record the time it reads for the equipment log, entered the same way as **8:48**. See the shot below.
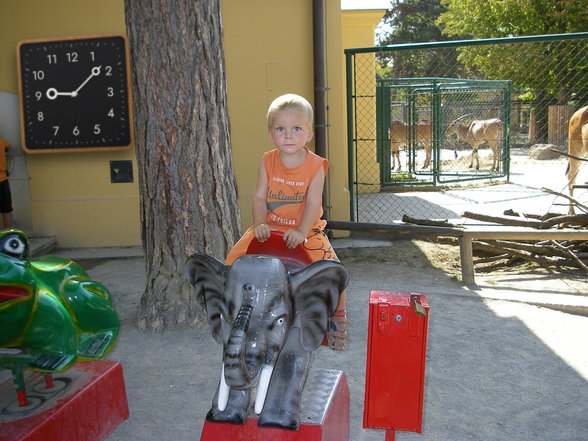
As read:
**9:08**
